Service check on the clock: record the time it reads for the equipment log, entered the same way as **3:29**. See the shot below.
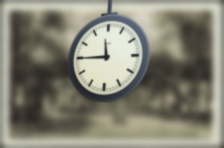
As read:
**11:45**
